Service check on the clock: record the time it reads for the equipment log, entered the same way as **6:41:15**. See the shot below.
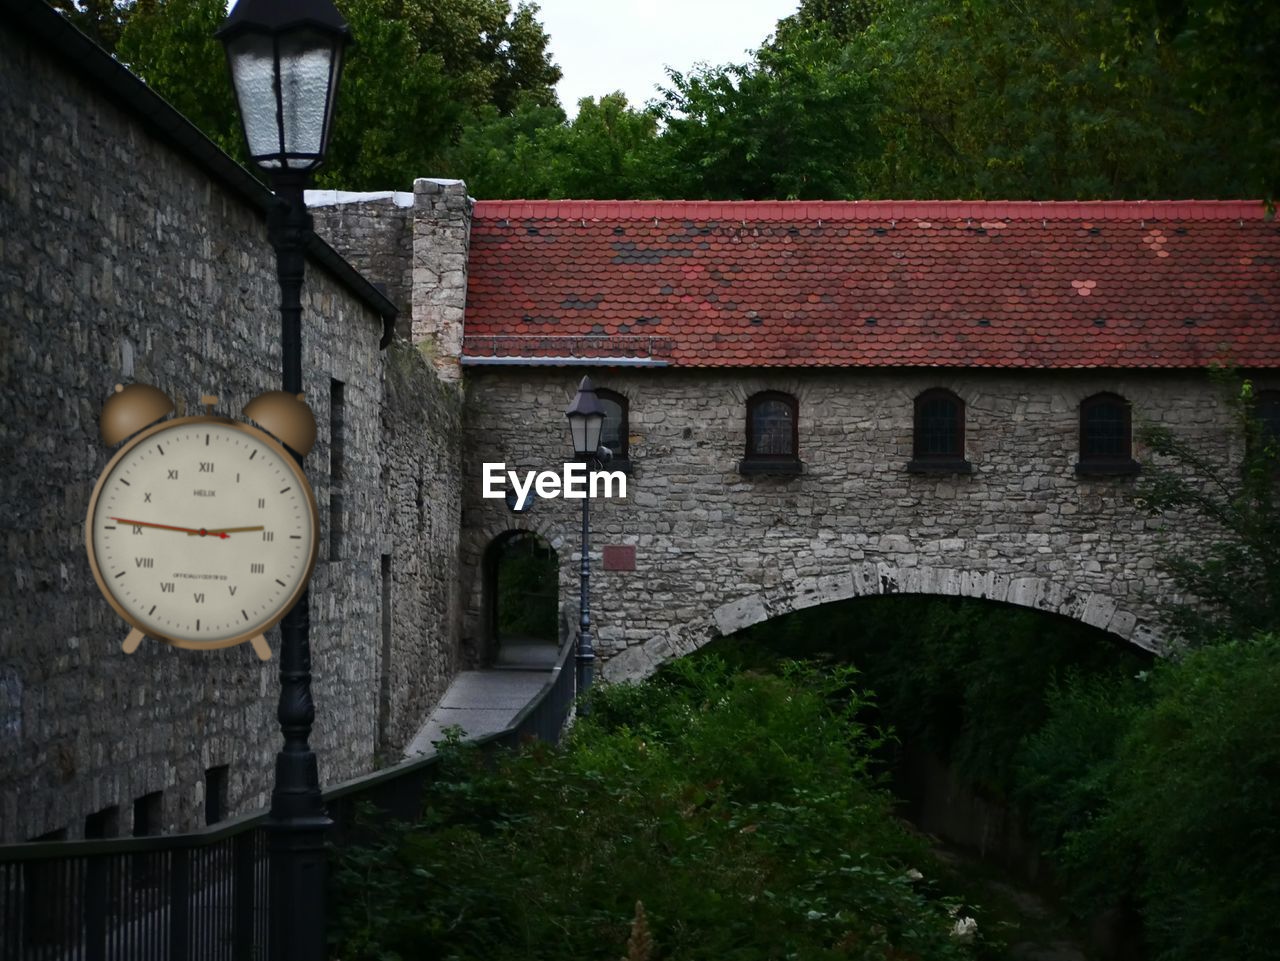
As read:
**2:45:46**
